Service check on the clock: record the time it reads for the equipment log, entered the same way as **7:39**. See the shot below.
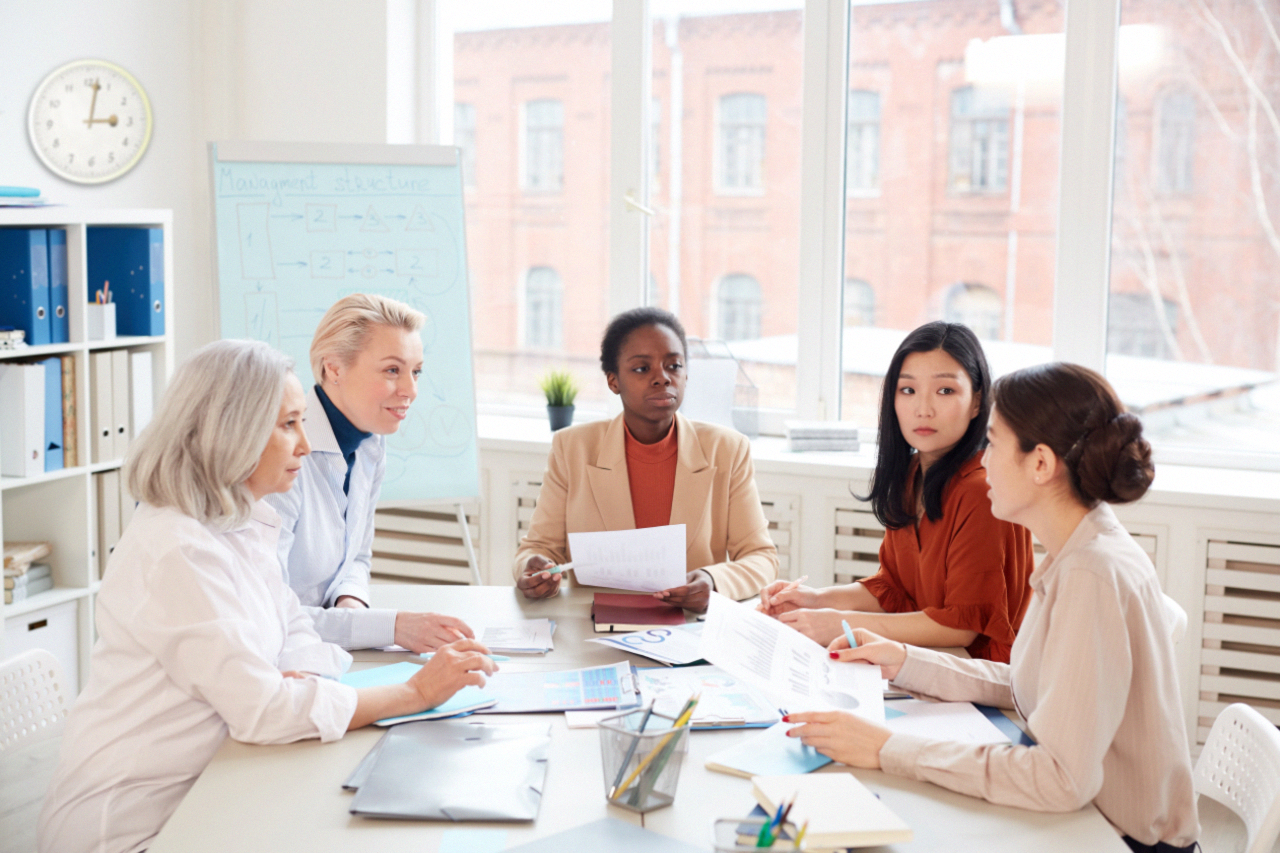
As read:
**3:02**
